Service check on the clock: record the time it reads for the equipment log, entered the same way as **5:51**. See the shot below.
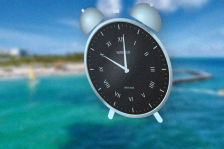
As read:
**10:01**
